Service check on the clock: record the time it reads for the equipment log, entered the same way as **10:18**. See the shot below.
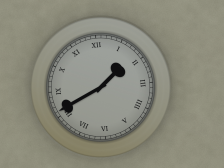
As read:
**1:41**
